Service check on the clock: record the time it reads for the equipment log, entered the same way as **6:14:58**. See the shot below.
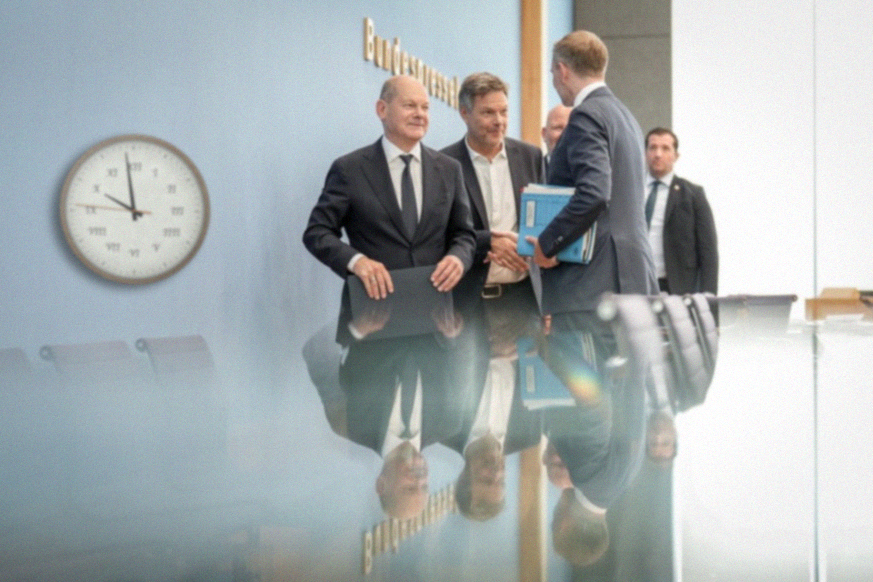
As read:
**9:58:46**
